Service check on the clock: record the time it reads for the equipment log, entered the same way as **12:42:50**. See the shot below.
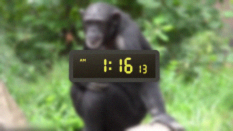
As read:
**1:16:13**
